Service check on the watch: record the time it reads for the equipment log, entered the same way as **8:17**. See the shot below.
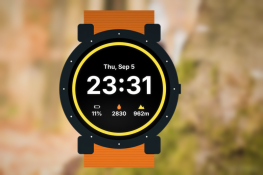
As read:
**23:31**
